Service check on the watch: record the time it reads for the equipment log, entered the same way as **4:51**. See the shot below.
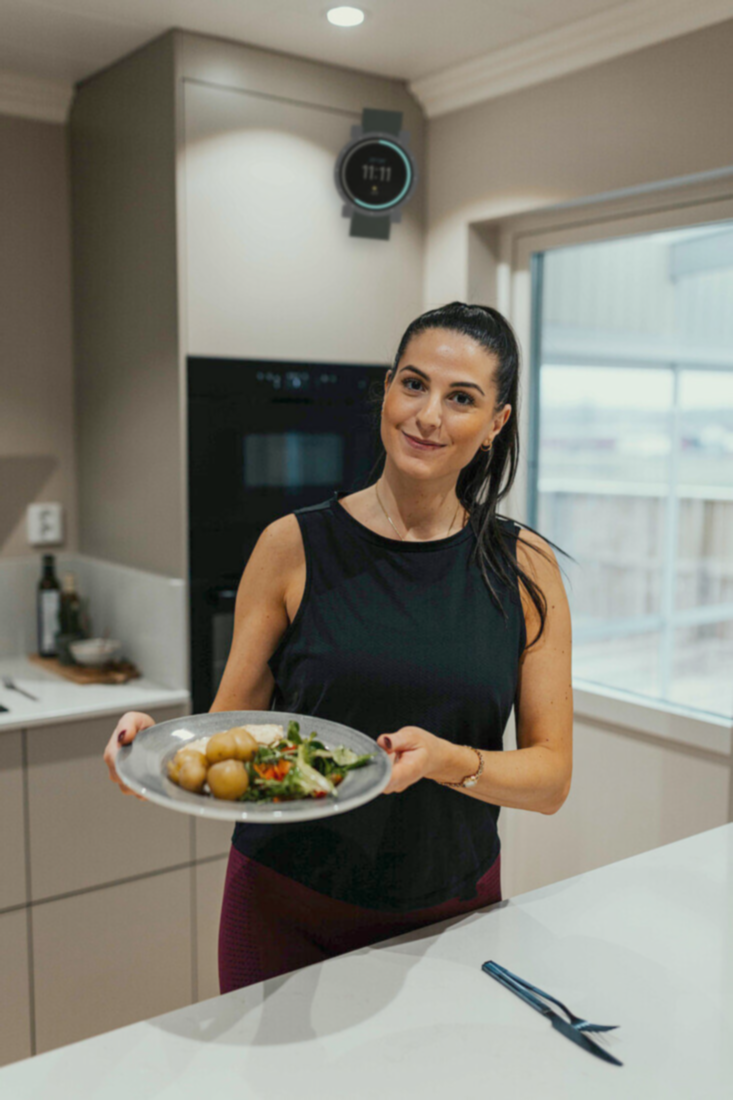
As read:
**11:11**
